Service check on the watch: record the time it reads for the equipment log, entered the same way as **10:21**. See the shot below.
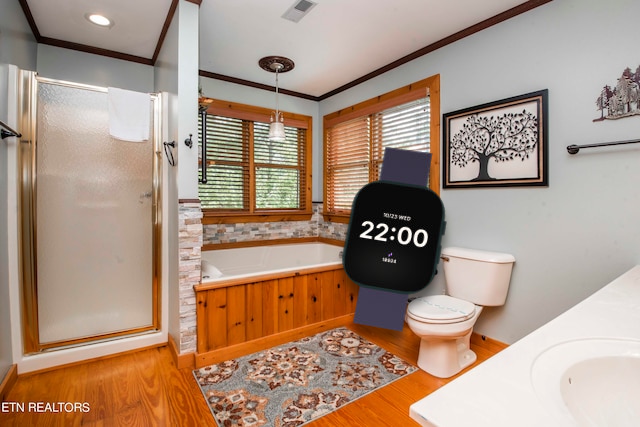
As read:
**22:00**
